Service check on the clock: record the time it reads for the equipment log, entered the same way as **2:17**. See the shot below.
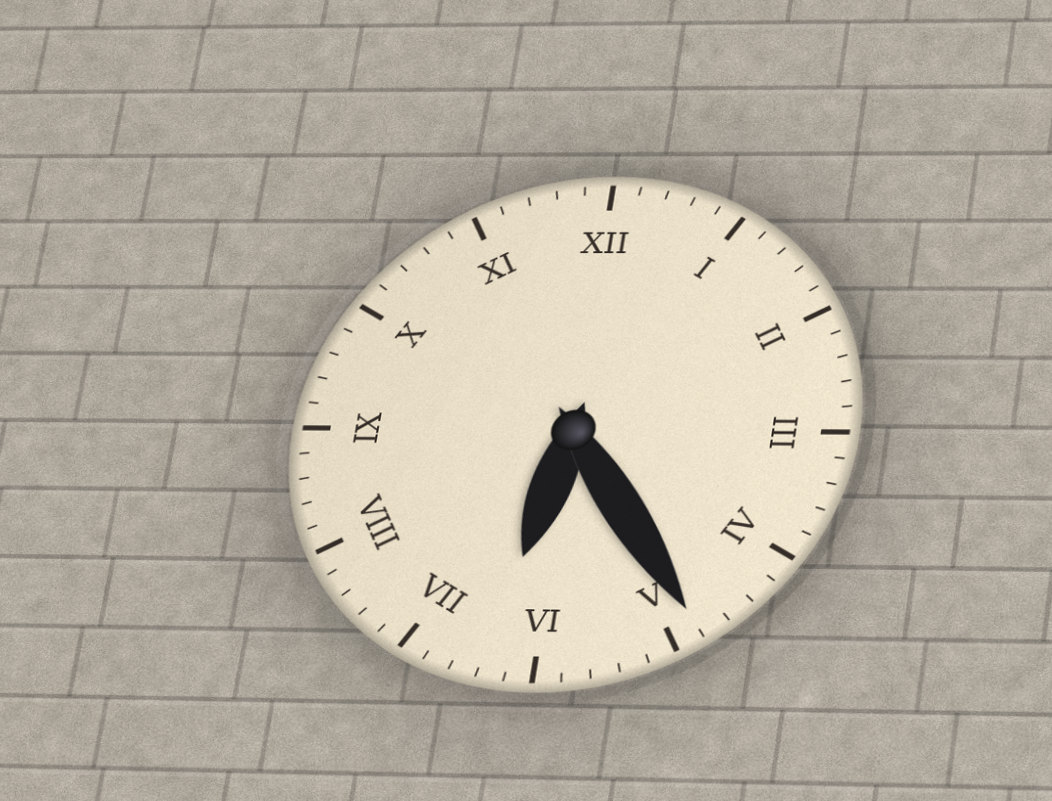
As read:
**6:24**
